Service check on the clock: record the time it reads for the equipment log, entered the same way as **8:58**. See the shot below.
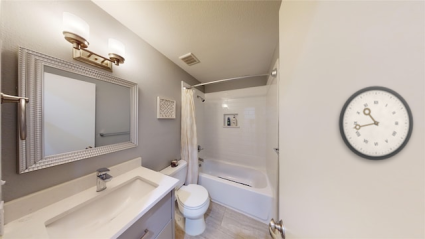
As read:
**10:43**
